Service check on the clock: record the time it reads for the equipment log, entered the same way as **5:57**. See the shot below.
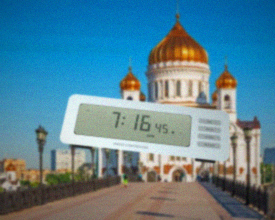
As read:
**7:16**
